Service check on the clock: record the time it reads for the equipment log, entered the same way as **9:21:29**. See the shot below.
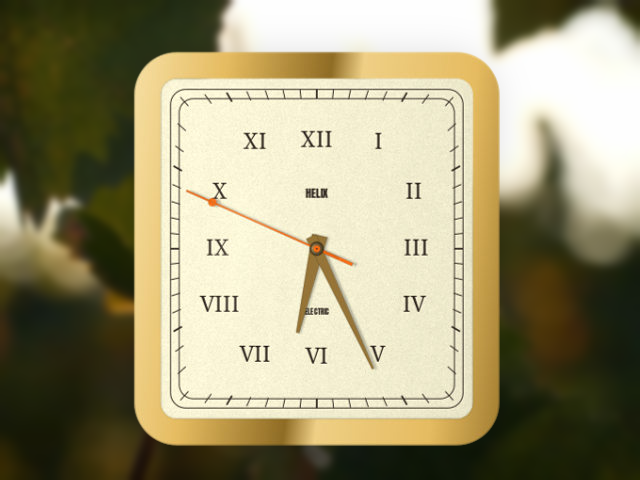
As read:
**6:25:49**
